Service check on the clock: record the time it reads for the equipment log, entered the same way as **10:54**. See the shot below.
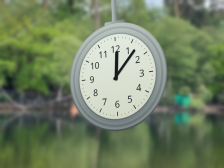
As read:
**12:07**
